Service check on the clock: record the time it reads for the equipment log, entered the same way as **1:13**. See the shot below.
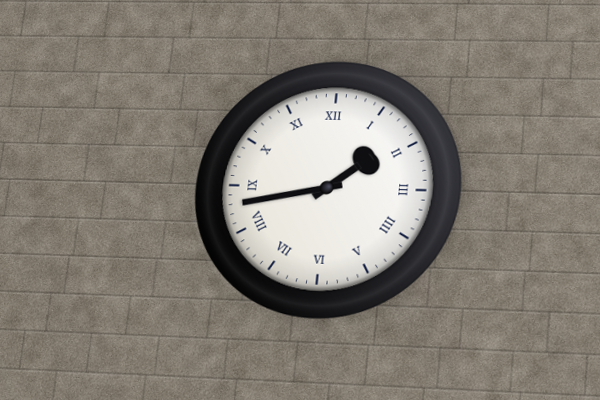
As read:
**1:43**
